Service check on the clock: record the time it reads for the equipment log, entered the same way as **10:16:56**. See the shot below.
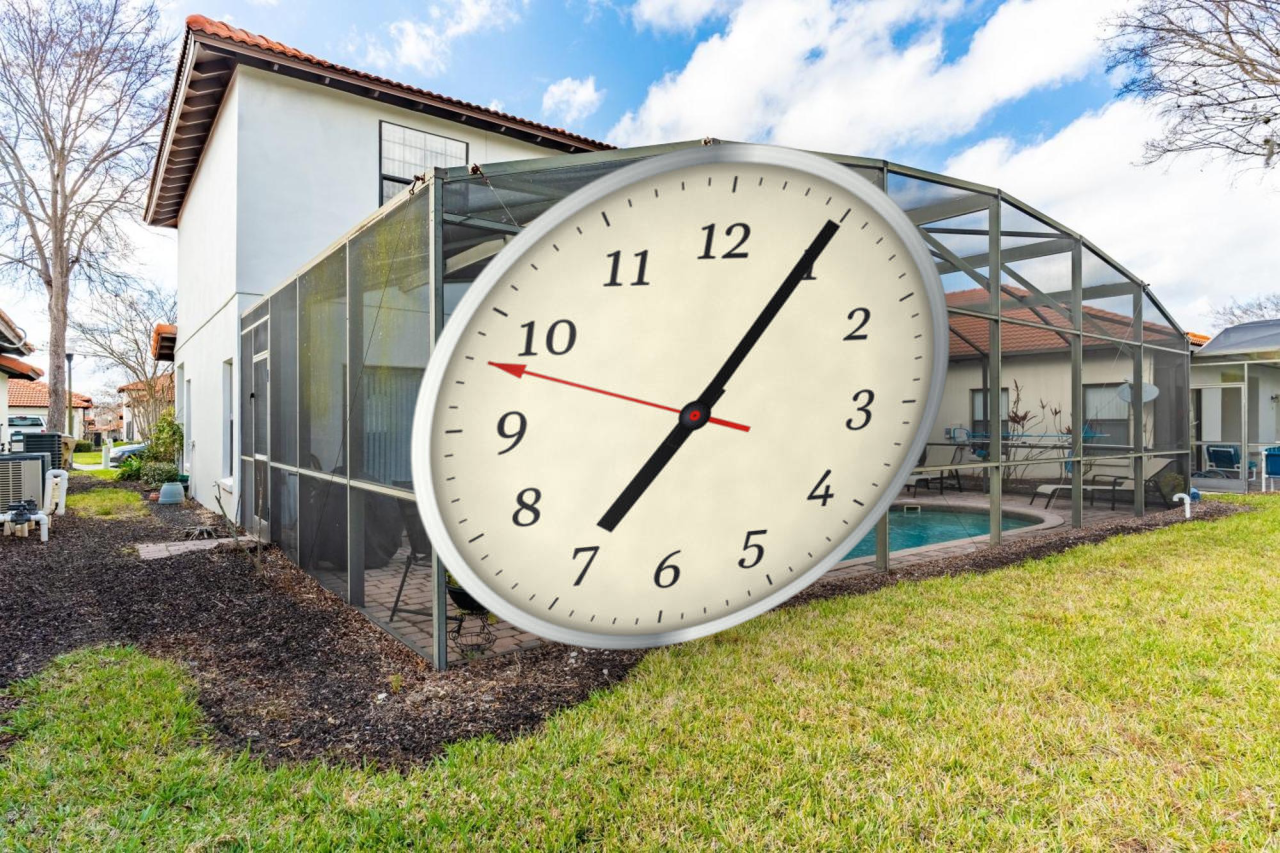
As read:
**7:04:48**
